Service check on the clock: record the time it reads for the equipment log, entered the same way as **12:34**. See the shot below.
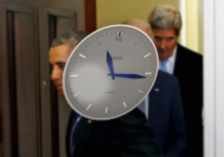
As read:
**11:16**
